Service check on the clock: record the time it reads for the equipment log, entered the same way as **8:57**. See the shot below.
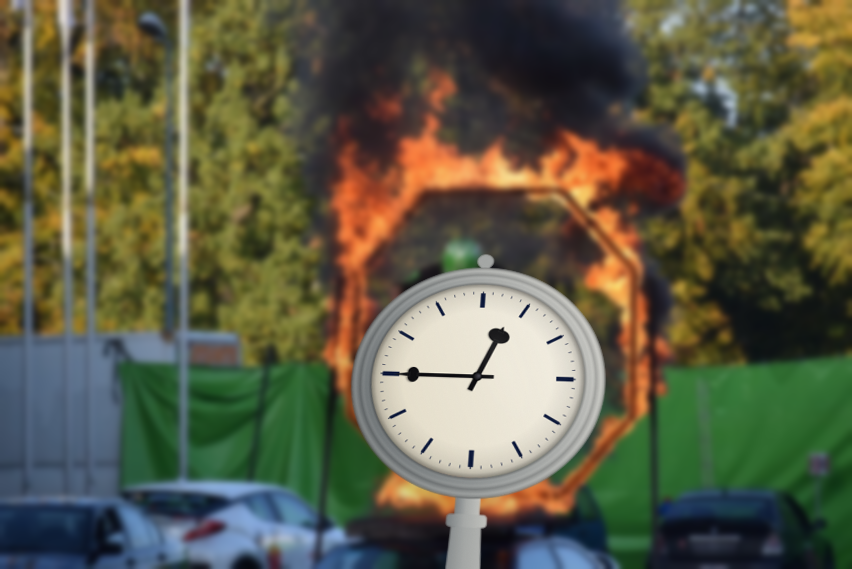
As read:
**12:45**
